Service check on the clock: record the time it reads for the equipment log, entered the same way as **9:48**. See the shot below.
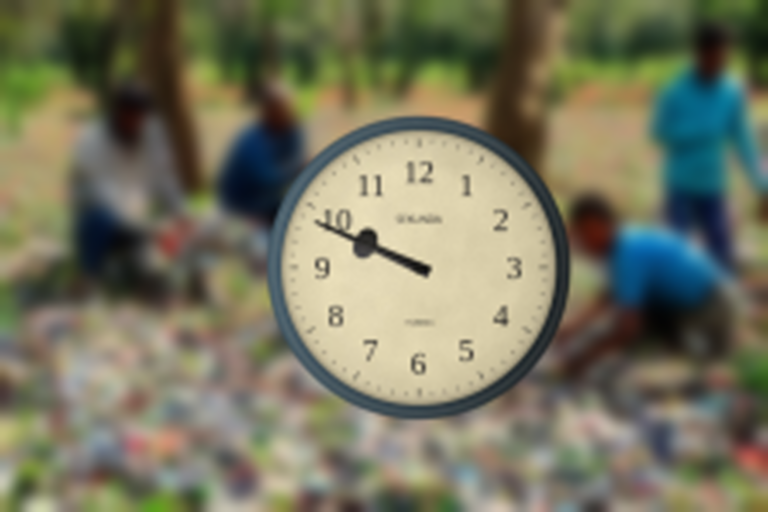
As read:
**9:49**
